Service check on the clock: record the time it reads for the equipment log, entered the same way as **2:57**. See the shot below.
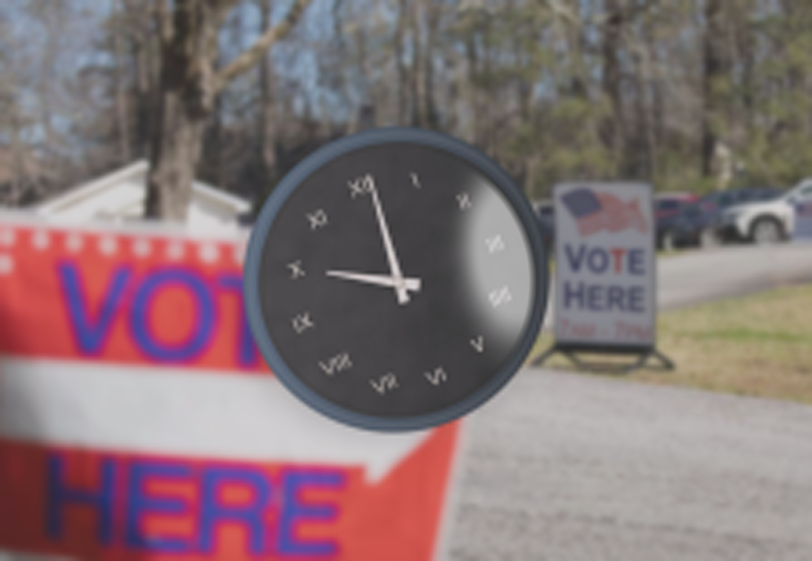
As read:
**10:01**
